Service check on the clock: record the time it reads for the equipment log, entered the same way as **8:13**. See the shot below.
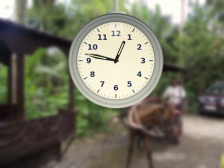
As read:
**12:47**
